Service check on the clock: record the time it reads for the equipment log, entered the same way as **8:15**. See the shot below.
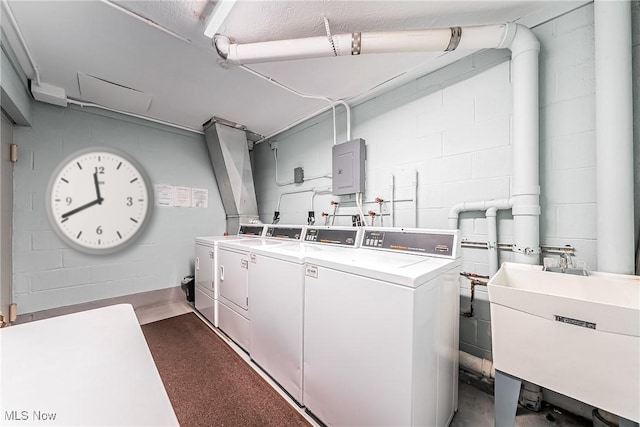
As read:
**11:41**
